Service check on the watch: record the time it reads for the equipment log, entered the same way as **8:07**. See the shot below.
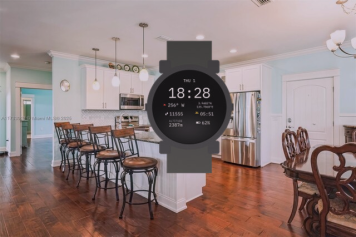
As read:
**18:28**
